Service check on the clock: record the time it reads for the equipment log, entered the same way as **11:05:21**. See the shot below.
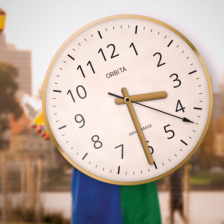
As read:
**3:30:22**
